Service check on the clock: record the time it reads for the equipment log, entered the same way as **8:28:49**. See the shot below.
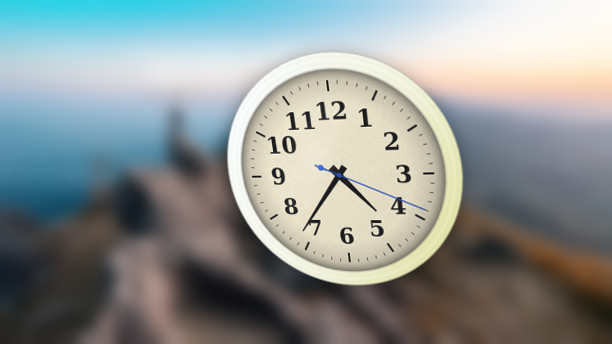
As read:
**4:36:19**
